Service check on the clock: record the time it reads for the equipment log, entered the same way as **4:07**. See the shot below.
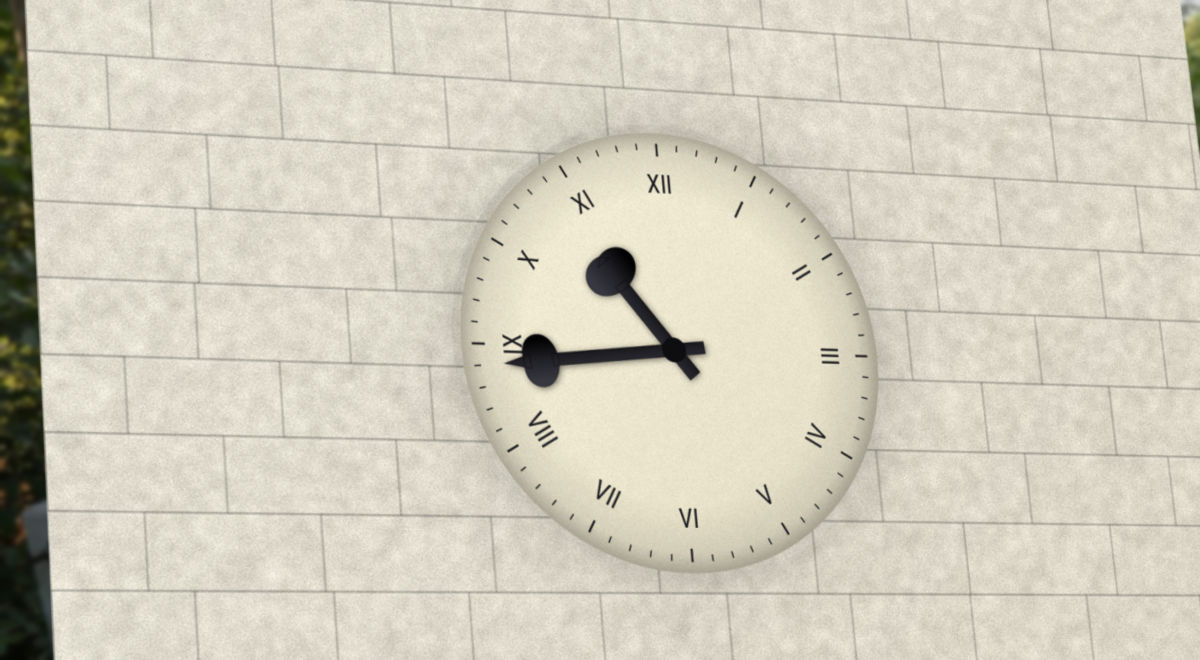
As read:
**10:44**
